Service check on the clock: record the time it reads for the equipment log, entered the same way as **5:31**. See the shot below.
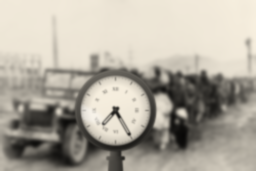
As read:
**7:25**
